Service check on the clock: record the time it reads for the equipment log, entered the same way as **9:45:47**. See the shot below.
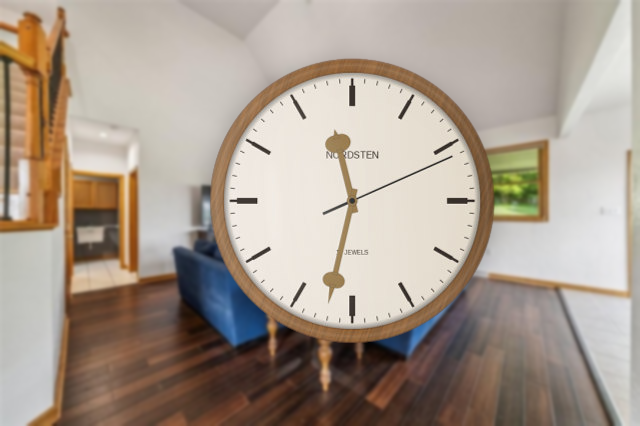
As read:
**11:32:11**
